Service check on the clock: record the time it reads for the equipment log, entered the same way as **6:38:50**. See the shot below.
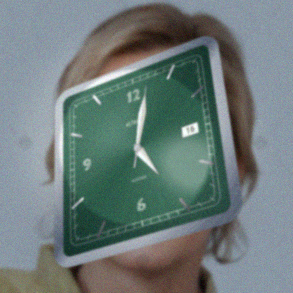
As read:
**5:02:02**
